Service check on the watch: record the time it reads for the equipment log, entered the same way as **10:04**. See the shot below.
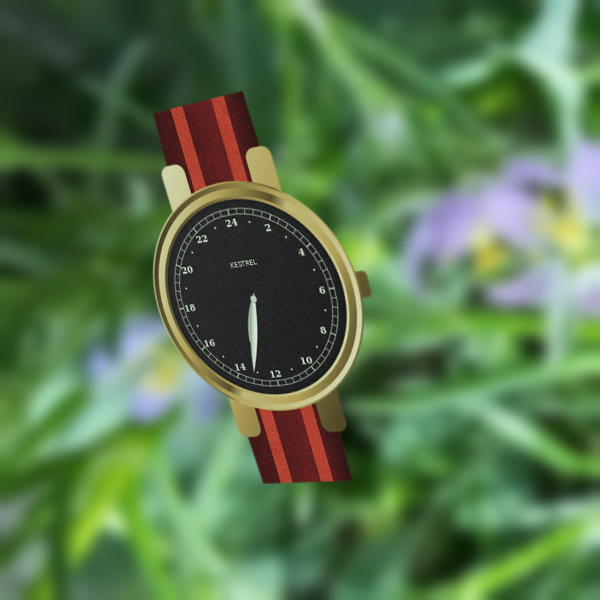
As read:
**13:33**
